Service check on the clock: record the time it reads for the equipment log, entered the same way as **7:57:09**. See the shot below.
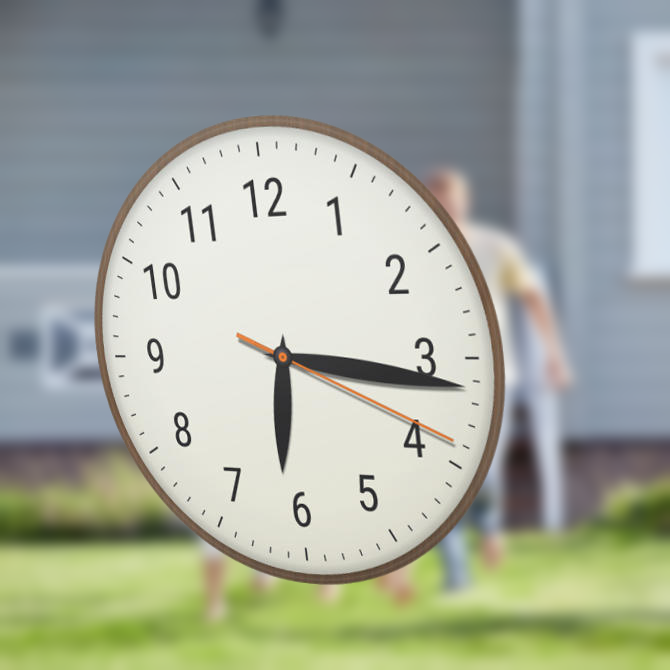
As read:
**6:16:19**
